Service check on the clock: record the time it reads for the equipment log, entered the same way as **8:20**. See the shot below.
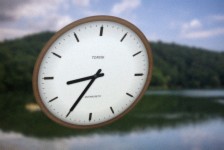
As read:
**8:35**
